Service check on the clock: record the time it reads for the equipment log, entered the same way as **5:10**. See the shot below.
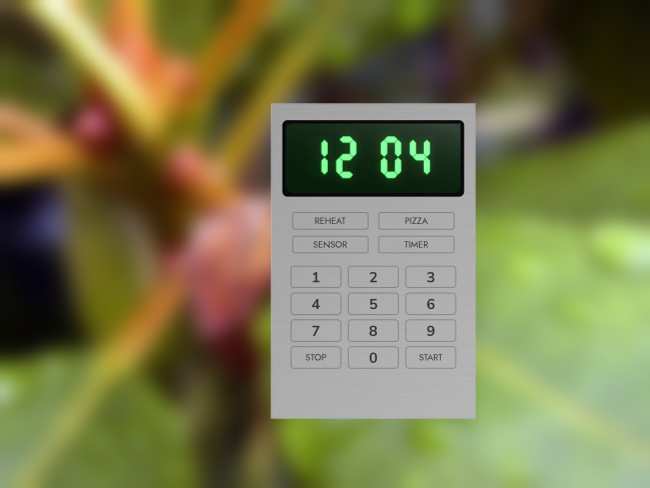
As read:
**12:04**
